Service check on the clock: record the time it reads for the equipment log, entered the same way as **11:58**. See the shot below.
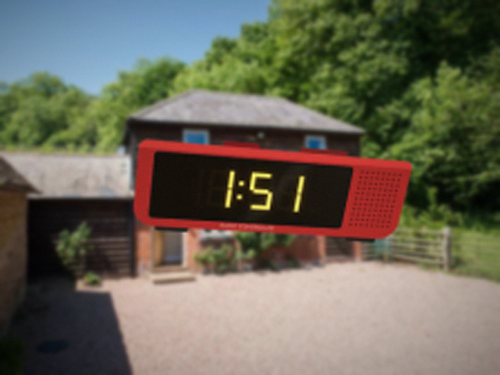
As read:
**1:51**
